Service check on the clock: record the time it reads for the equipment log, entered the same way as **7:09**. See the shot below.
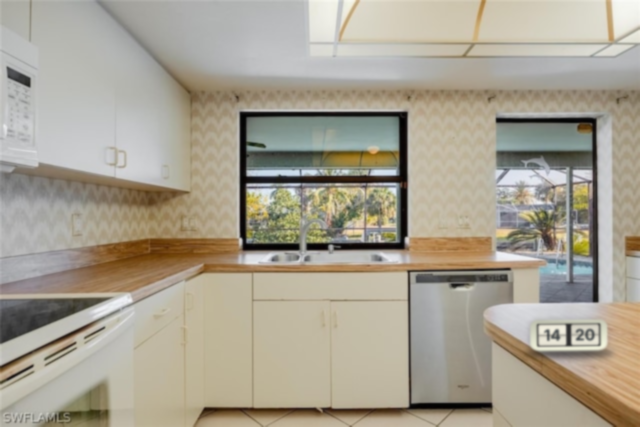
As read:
**14:20**
